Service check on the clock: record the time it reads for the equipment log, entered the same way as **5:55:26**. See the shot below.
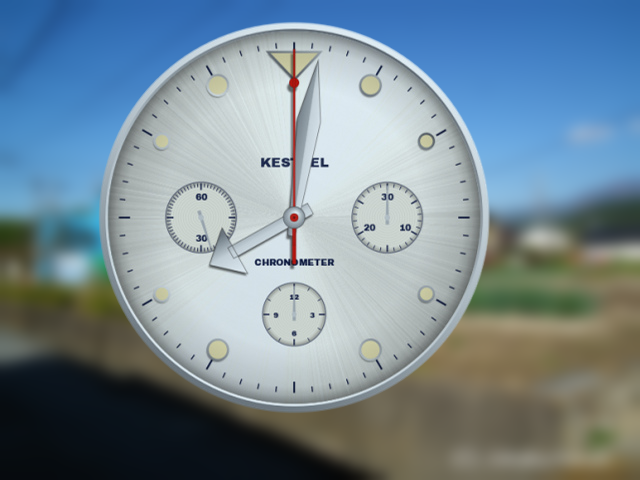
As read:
**8:01:27**
